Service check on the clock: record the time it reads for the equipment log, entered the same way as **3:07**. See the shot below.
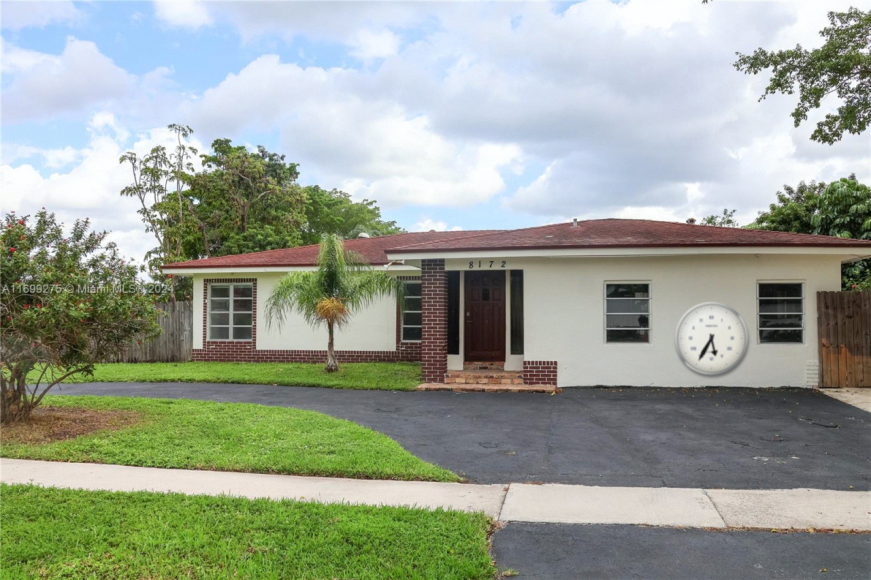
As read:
**5:35**
